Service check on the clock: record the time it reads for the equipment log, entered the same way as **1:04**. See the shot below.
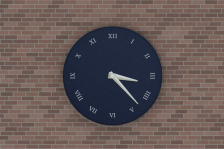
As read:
**3:23**
